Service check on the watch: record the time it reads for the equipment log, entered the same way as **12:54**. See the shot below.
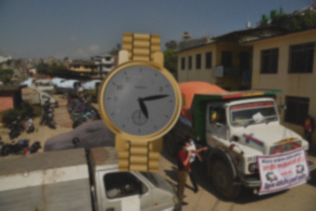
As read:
**5:13**
